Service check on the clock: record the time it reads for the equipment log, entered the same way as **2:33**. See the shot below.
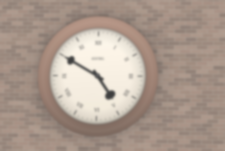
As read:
**4:50**
